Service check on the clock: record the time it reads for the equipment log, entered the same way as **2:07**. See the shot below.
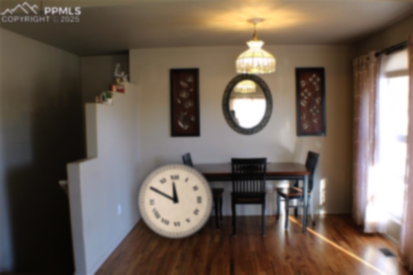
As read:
**11:50**
